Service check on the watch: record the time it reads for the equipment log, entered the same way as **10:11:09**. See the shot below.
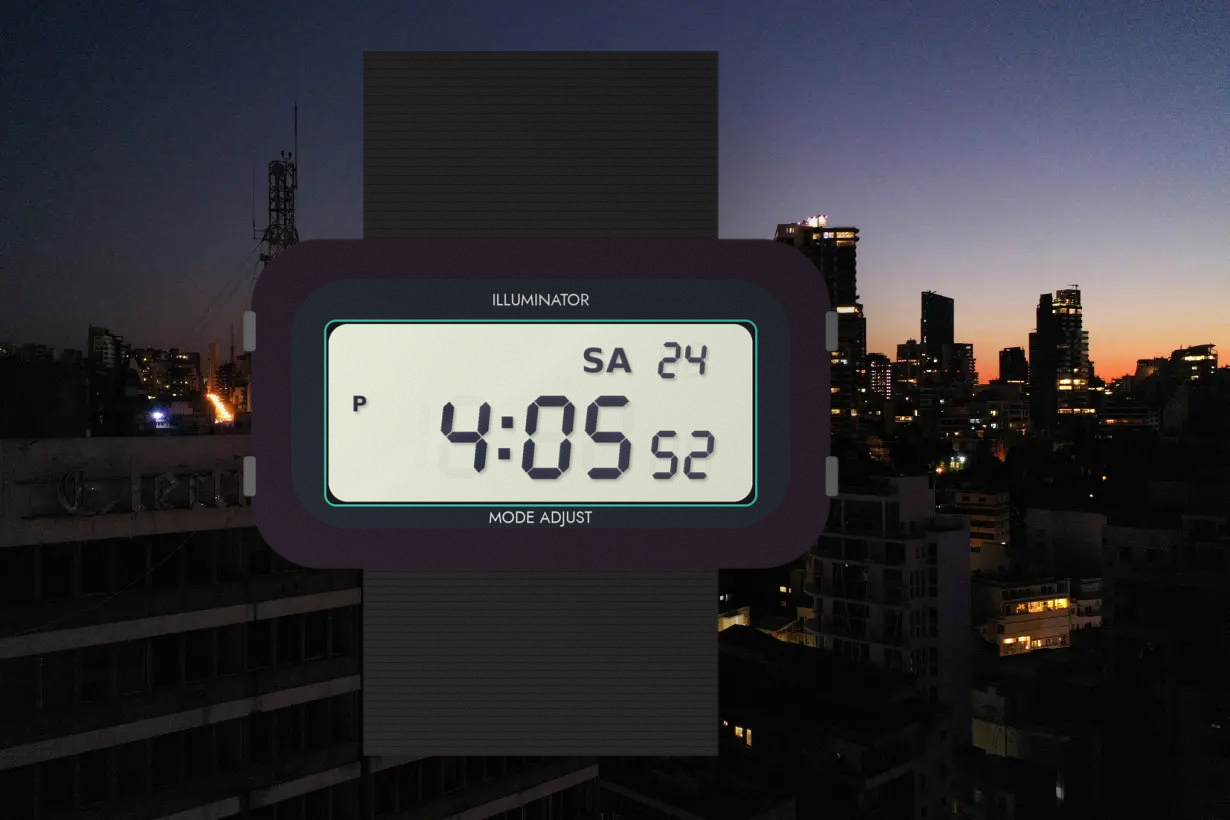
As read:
**4:05:52**
